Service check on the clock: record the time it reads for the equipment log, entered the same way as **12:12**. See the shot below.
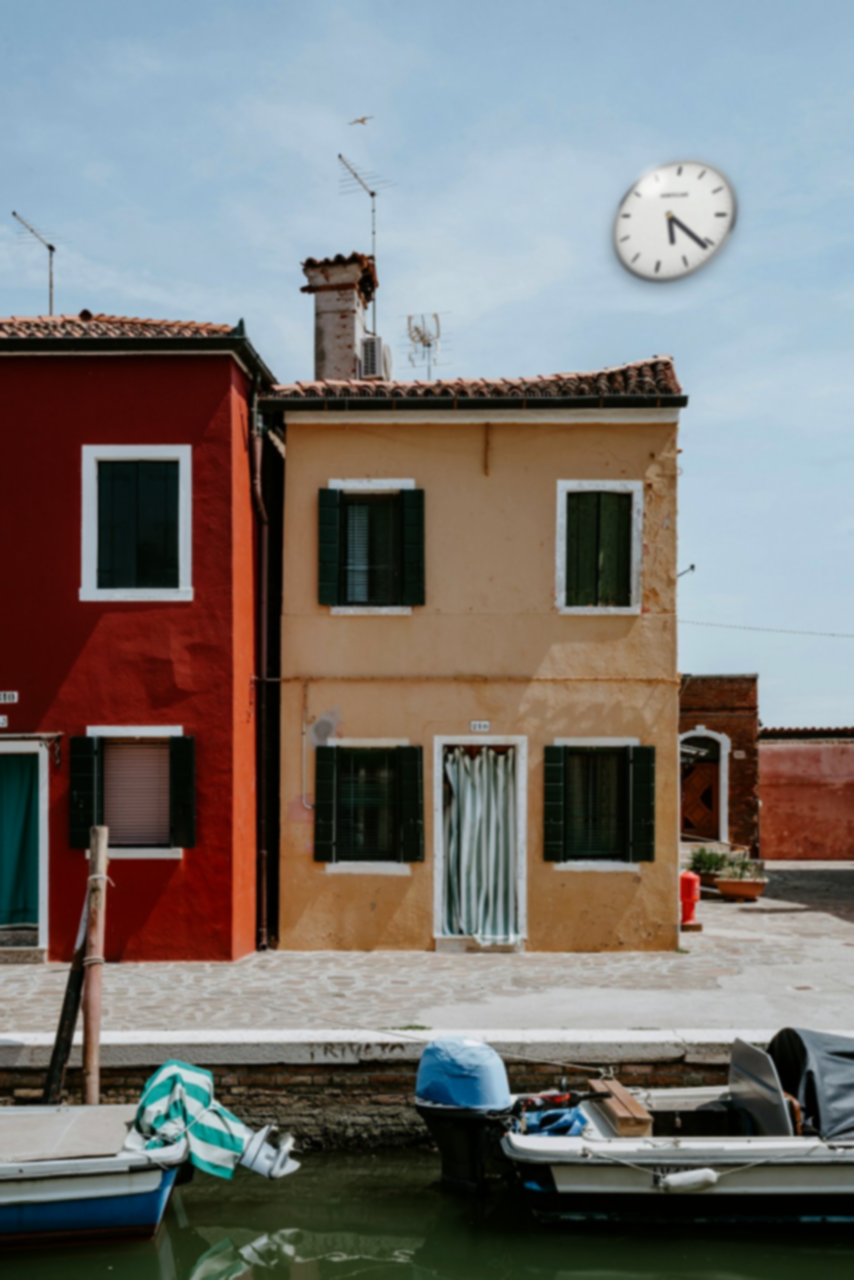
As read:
**5:21**
